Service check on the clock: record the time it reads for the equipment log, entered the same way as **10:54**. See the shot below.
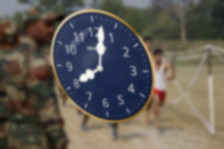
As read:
**8:02**
